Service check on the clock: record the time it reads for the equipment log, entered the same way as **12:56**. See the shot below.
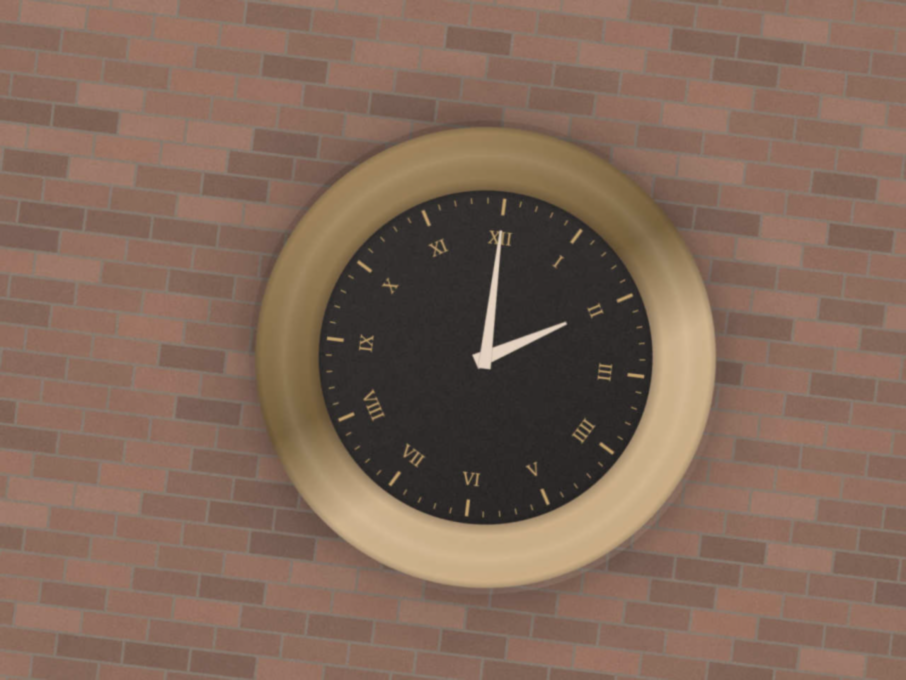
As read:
**2:00**
